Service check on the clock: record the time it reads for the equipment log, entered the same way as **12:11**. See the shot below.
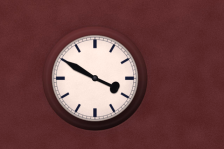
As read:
**3:50**
